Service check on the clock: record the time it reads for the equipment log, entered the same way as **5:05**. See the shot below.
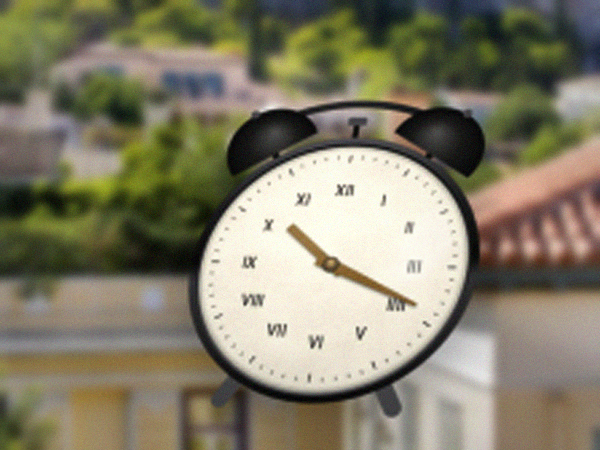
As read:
**10:19**
